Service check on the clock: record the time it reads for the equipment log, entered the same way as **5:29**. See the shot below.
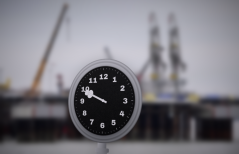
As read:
**9:49**
